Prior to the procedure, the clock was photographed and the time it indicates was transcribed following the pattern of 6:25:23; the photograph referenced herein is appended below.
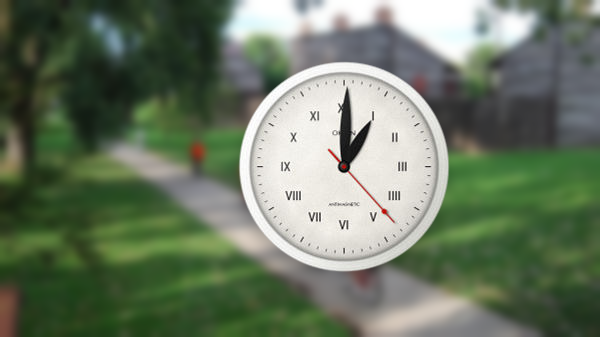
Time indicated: 1:00:23
